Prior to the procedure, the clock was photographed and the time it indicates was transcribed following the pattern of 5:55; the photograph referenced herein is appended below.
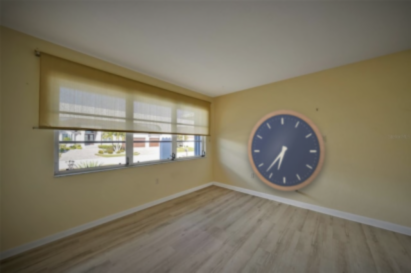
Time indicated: 6:37
